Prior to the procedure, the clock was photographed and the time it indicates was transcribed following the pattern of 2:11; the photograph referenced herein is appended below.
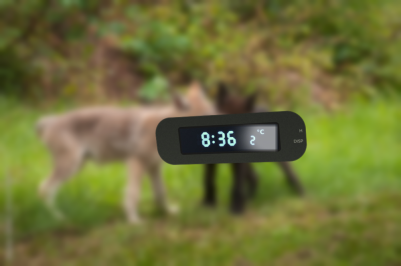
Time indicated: 8:36
